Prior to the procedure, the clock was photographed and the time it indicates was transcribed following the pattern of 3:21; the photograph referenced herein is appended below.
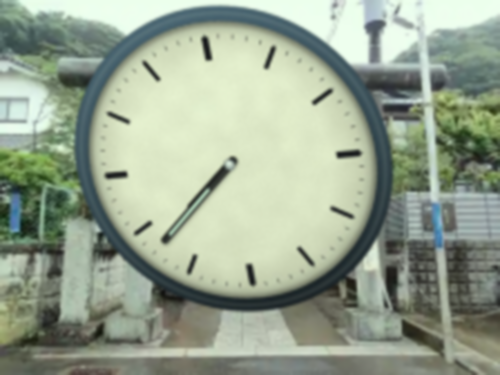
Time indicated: 7:38
